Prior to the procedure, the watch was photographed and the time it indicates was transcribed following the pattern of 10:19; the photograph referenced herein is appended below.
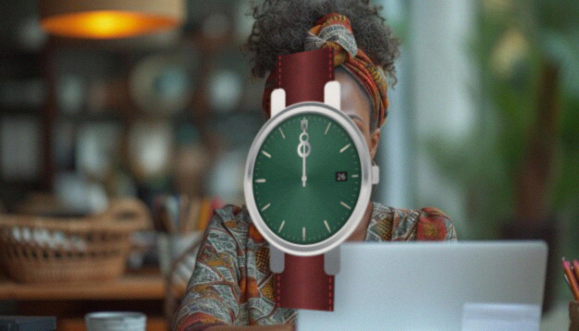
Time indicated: 12:00
